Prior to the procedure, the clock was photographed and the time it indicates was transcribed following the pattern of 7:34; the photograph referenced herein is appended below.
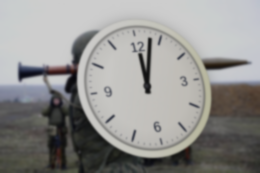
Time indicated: 12:03
